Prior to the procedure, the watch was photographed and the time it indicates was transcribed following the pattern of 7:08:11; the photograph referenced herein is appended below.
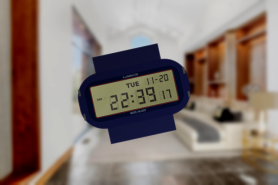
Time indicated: 22:39:17
